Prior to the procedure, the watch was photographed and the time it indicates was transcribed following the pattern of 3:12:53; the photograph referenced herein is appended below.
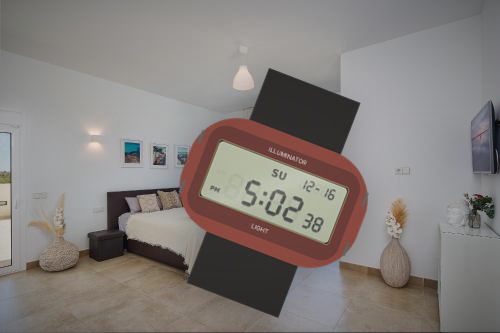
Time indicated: 5:02:38
